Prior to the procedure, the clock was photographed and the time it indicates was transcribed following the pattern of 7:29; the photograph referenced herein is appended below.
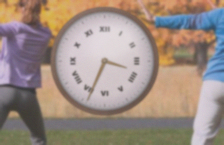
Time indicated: 3:34
